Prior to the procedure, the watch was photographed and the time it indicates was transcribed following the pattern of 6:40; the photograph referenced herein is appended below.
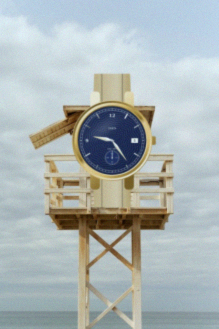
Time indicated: 9:24
